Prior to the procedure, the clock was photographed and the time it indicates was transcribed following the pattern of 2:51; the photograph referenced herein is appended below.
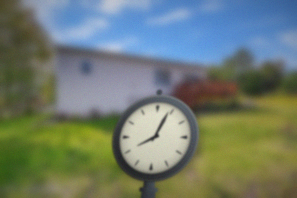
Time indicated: 8:04
